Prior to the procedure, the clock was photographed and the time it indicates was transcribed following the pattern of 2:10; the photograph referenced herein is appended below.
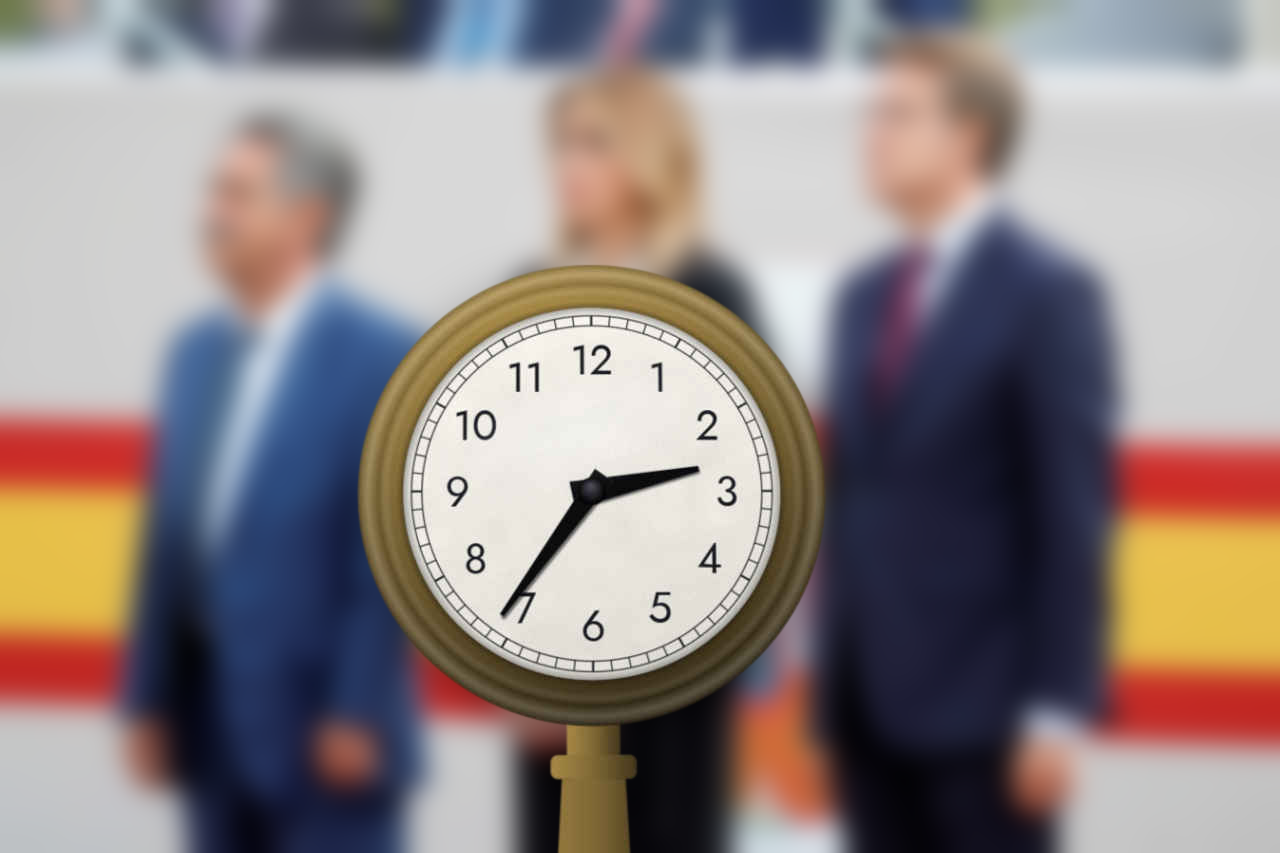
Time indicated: 2:36
